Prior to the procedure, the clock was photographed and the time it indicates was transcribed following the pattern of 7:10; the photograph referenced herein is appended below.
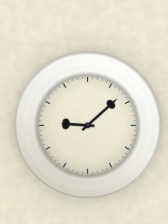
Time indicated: 9:08
